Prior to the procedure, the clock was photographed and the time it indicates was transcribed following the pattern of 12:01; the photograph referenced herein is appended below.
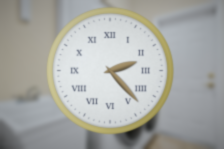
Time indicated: 2:23
